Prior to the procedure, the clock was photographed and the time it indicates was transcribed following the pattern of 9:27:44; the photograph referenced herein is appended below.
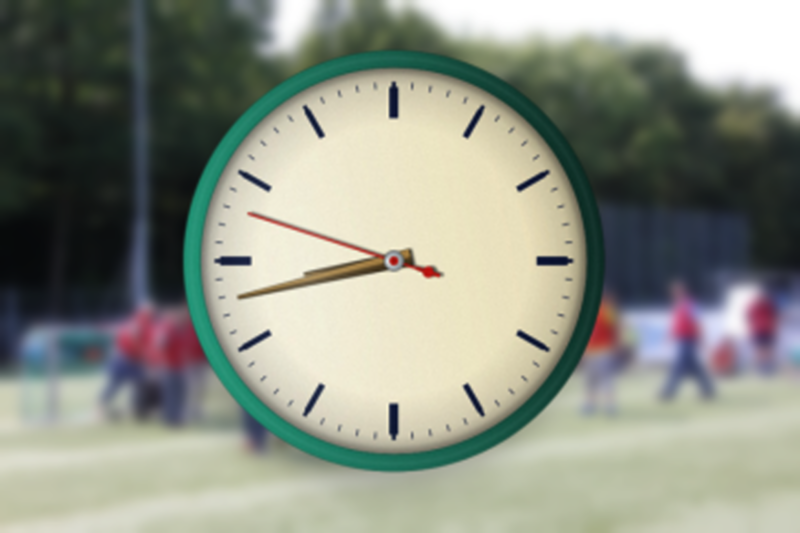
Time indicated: 8:42:48
